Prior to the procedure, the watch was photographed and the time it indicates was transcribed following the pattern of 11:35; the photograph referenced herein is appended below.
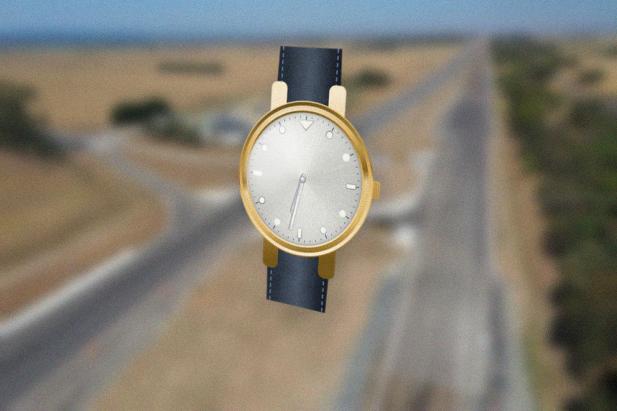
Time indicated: 6:32
